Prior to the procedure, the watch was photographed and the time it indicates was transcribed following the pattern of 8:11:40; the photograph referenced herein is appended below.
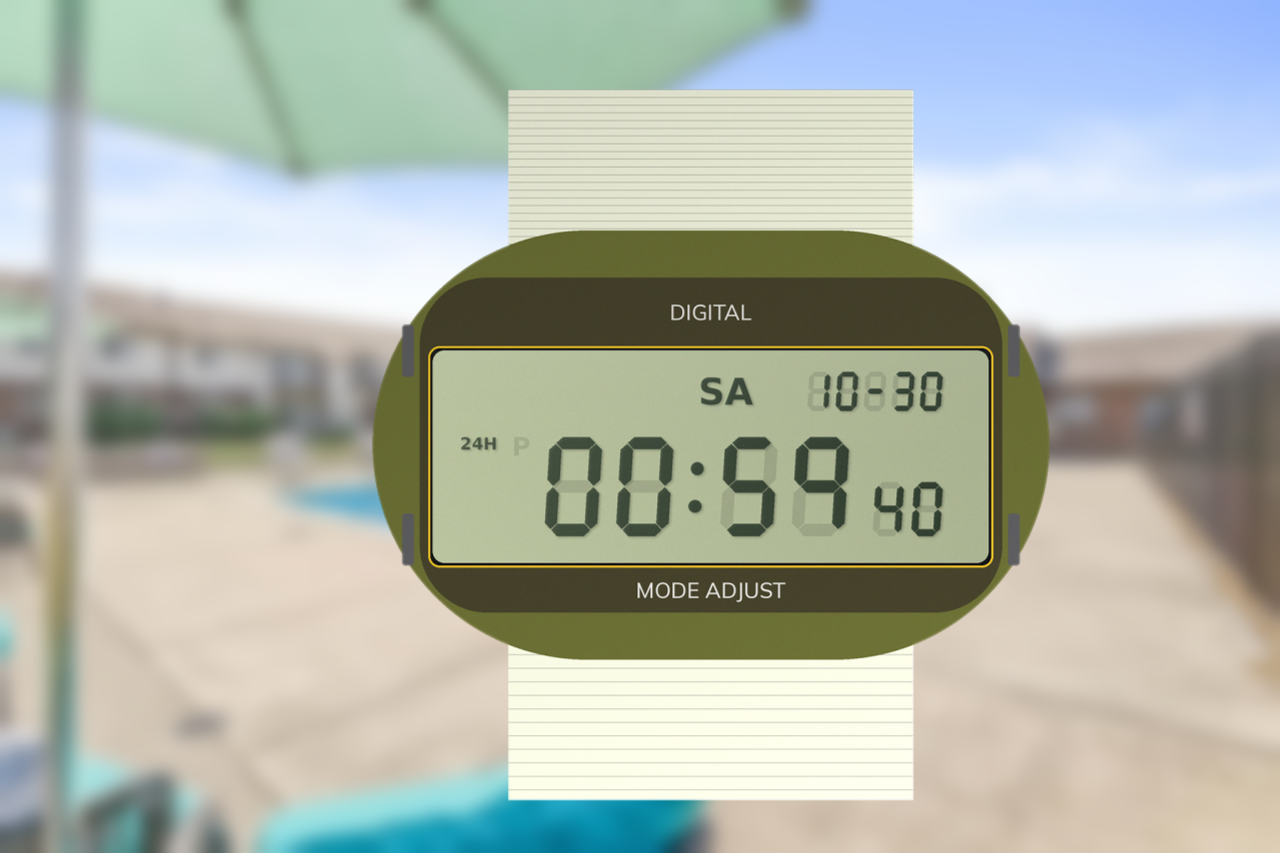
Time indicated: 0:59:40
